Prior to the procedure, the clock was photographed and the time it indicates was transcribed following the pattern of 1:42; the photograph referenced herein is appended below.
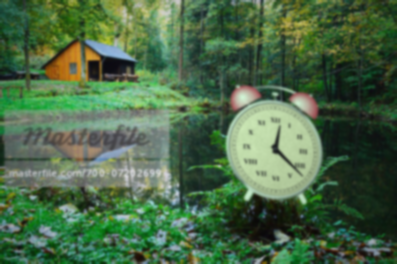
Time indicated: 12:22
